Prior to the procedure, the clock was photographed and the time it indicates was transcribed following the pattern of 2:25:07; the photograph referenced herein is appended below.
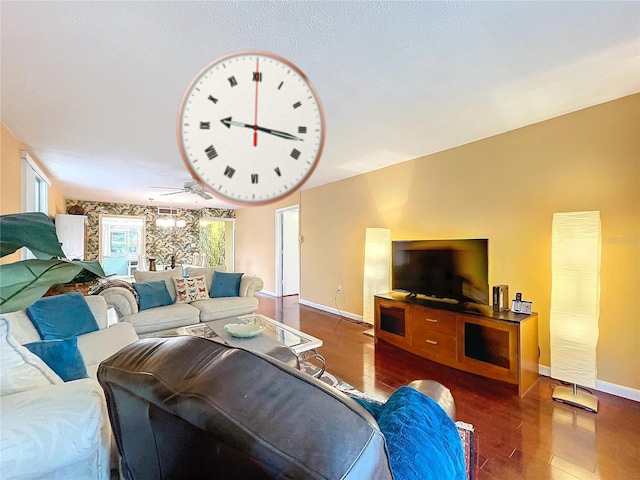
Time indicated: 9:17:00
